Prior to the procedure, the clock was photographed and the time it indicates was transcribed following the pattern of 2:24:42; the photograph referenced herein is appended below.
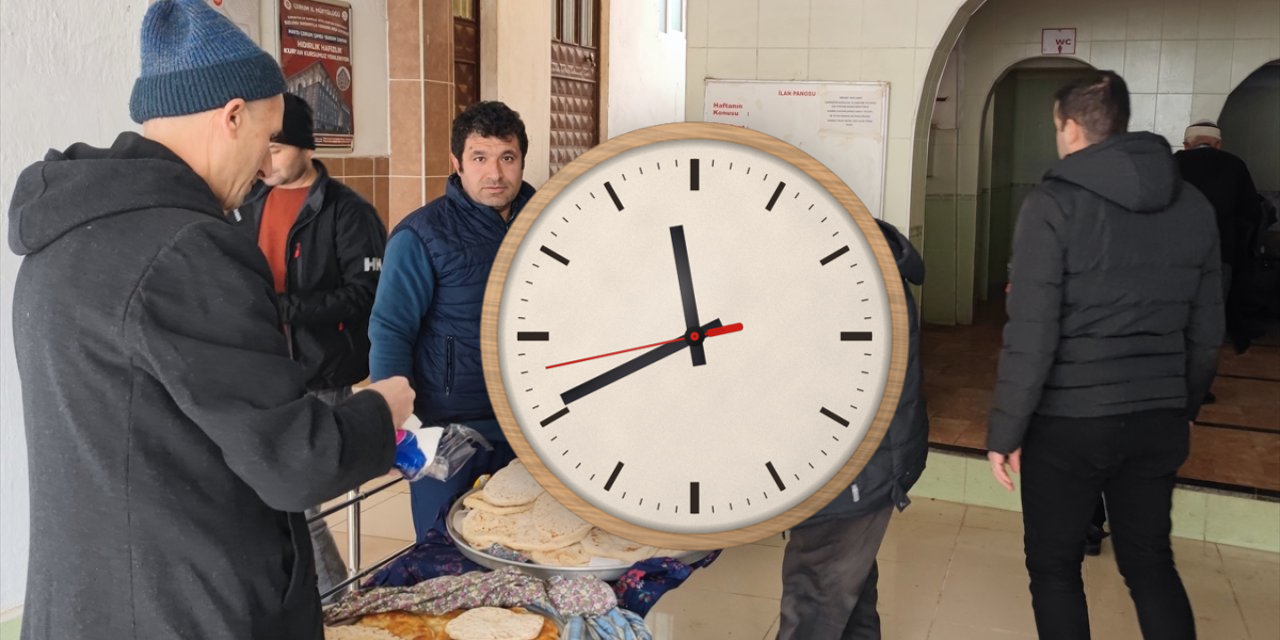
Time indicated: 11:40:43
